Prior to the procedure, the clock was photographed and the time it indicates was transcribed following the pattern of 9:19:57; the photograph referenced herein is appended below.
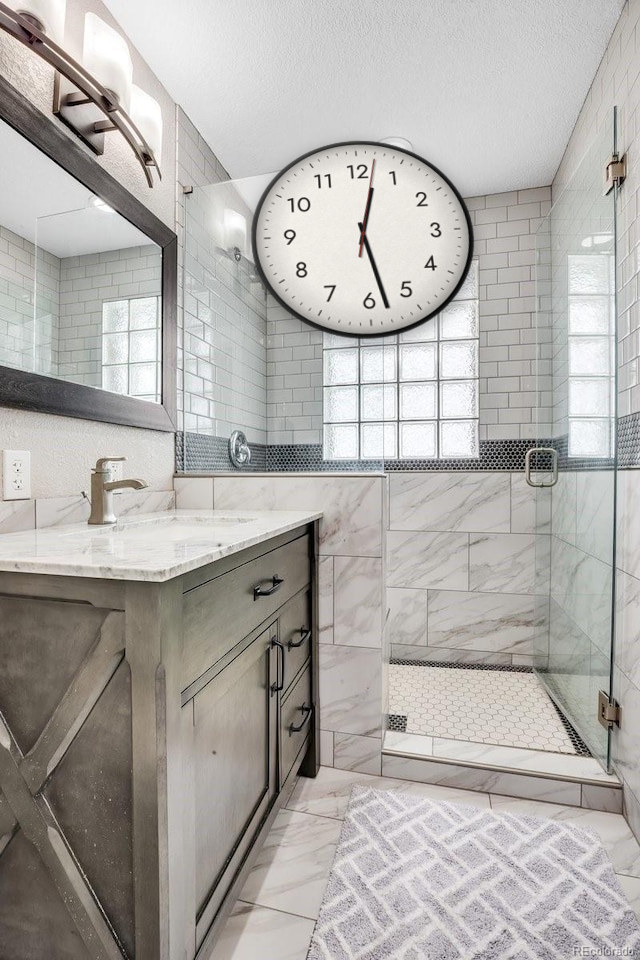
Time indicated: 12:28:02
